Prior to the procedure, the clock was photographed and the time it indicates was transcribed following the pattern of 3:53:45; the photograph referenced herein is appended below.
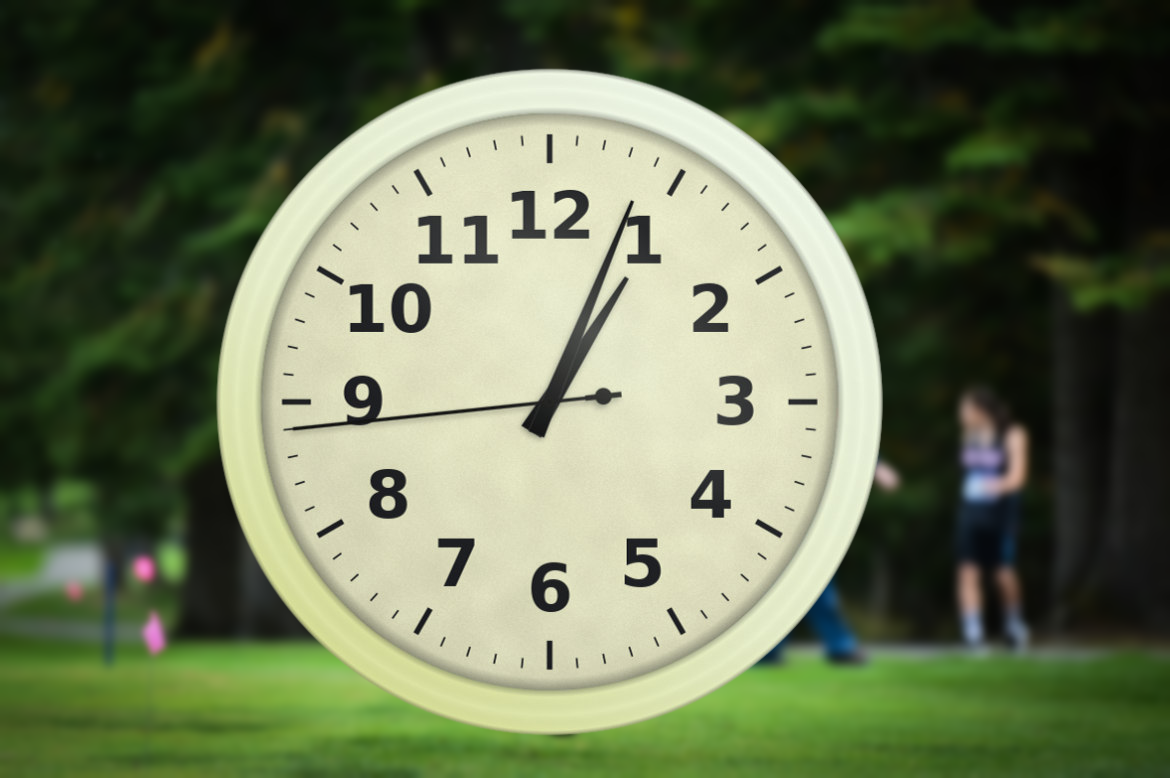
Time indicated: 1:03:44
